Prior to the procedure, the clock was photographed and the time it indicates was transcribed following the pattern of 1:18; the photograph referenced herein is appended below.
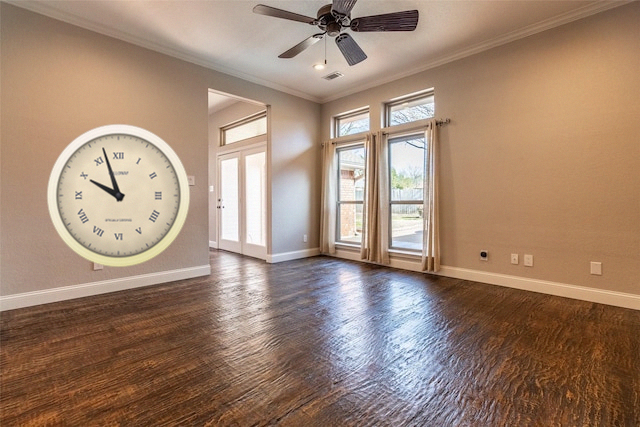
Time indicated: 9:57
